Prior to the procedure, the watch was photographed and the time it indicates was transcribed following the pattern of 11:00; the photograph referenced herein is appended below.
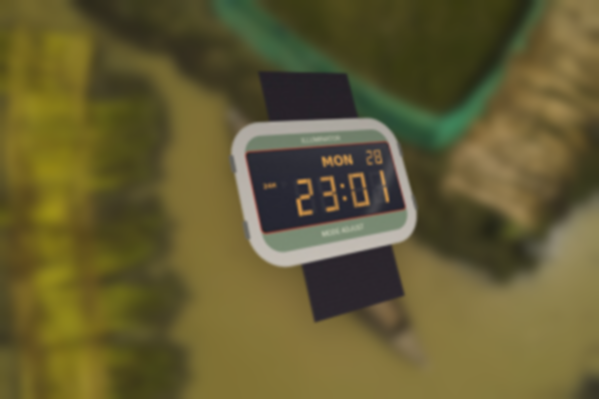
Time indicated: 23:01
